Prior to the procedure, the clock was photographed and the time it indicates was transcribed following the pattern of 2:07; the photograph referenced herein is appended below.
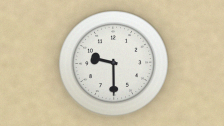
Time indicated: 9:30
